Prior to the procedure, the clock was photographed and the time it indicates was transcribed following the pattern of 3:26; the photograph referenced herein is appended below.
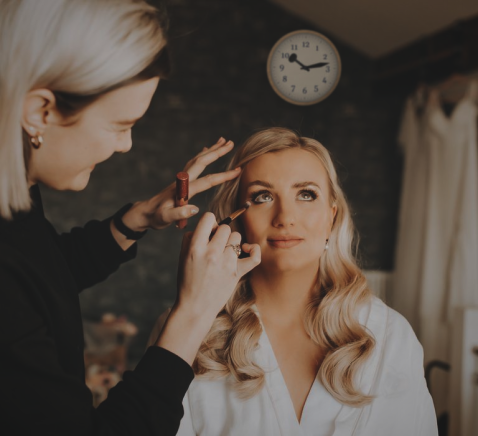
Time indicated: 10:13
